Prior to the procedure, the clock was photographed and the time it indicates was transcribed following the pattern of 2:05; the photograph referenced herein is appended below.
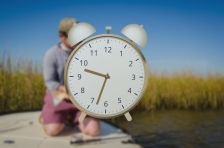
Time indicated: 9:33
